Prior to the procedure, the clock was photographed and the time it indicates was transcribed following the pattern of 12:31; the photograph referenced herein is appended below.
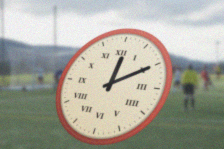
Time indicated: 12:10
